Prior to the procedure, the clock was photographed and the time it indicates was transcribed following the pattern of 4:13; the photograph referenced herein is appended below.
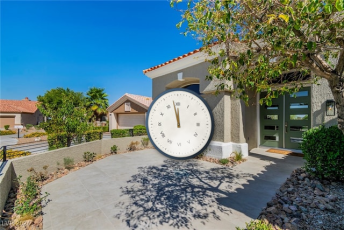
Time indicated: 11:58
